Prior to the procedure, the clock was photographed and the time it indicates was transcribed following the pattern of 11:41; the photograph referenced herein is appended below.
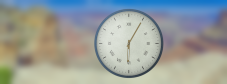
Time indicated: 6:05
